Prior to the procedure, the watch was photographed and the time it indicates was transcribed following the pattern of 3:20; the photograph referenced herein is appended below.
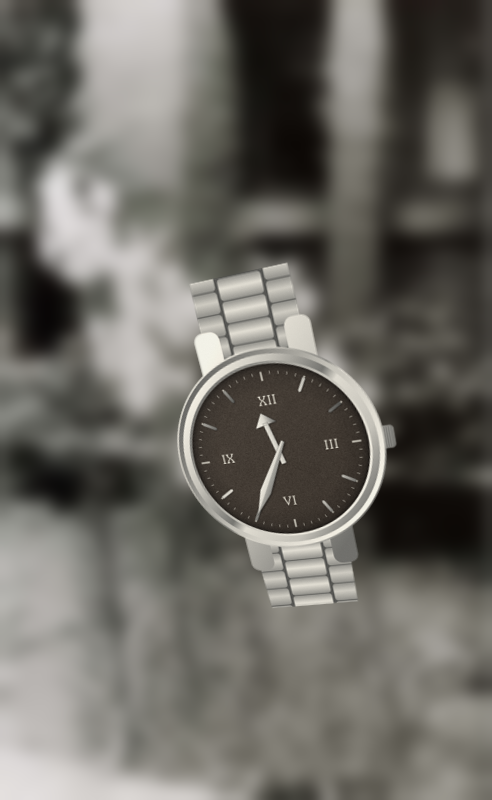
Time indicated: 11:35
